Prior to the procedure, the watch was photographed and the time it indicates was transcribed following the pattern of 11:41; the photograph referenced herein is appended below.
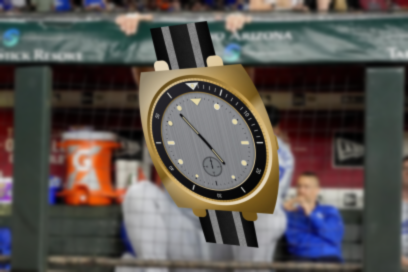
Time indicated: 4:54
